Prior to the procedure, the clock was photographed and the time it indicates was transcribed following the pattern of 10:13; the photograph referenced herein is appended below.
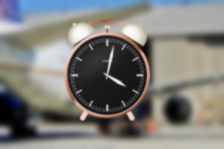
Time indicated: 4:02
